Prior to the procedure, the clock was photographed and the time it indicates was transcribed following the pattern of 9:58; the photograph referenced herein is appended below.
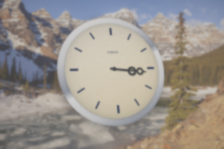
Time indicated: 3:16
